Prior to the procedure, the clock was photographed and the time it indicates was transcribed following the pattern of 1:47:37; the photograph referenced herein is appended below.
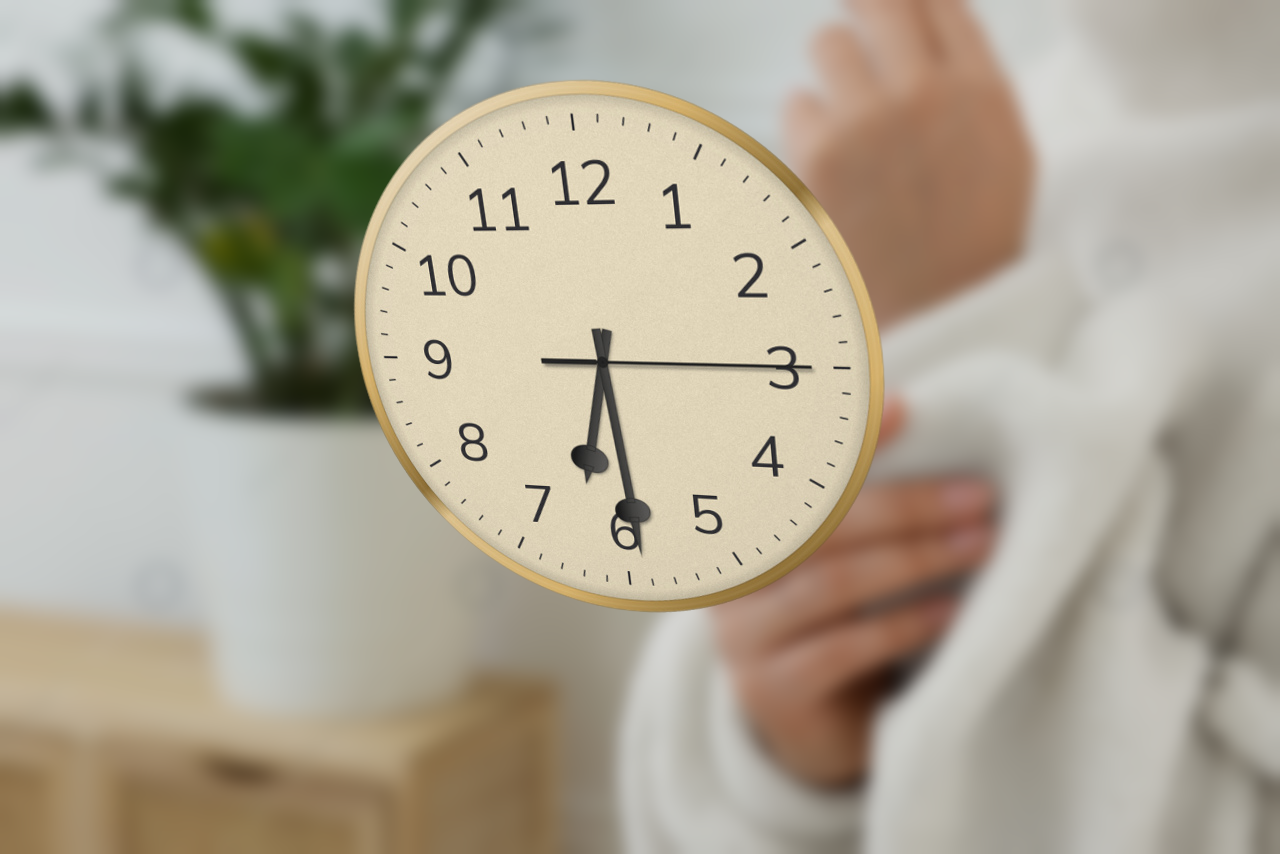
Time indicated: 6:29:15
